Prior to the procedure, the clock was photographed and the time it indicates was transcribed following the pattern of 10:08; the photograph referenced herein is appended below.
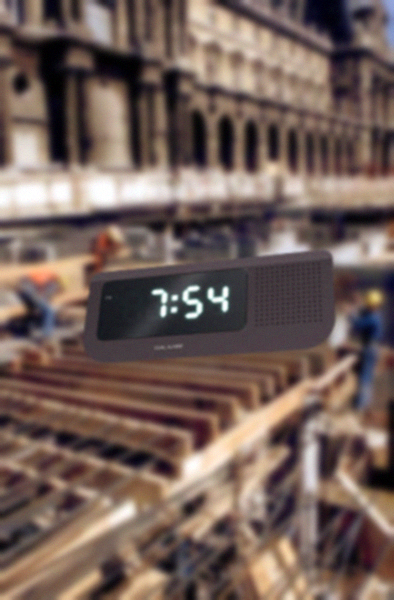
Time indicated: 7:54
